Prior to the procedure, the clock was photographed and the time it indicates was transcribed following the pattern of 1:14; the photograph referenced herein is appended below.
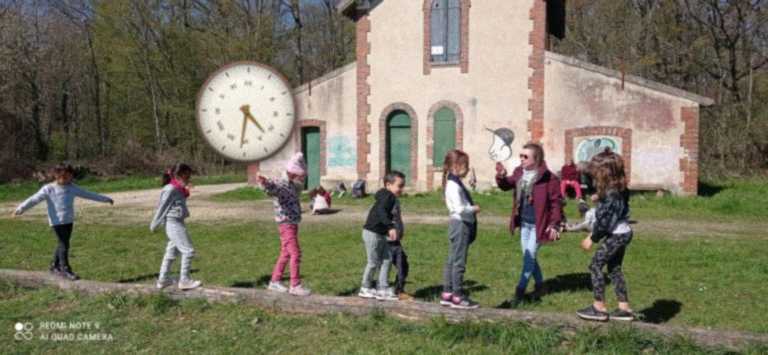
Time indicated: 4:31
